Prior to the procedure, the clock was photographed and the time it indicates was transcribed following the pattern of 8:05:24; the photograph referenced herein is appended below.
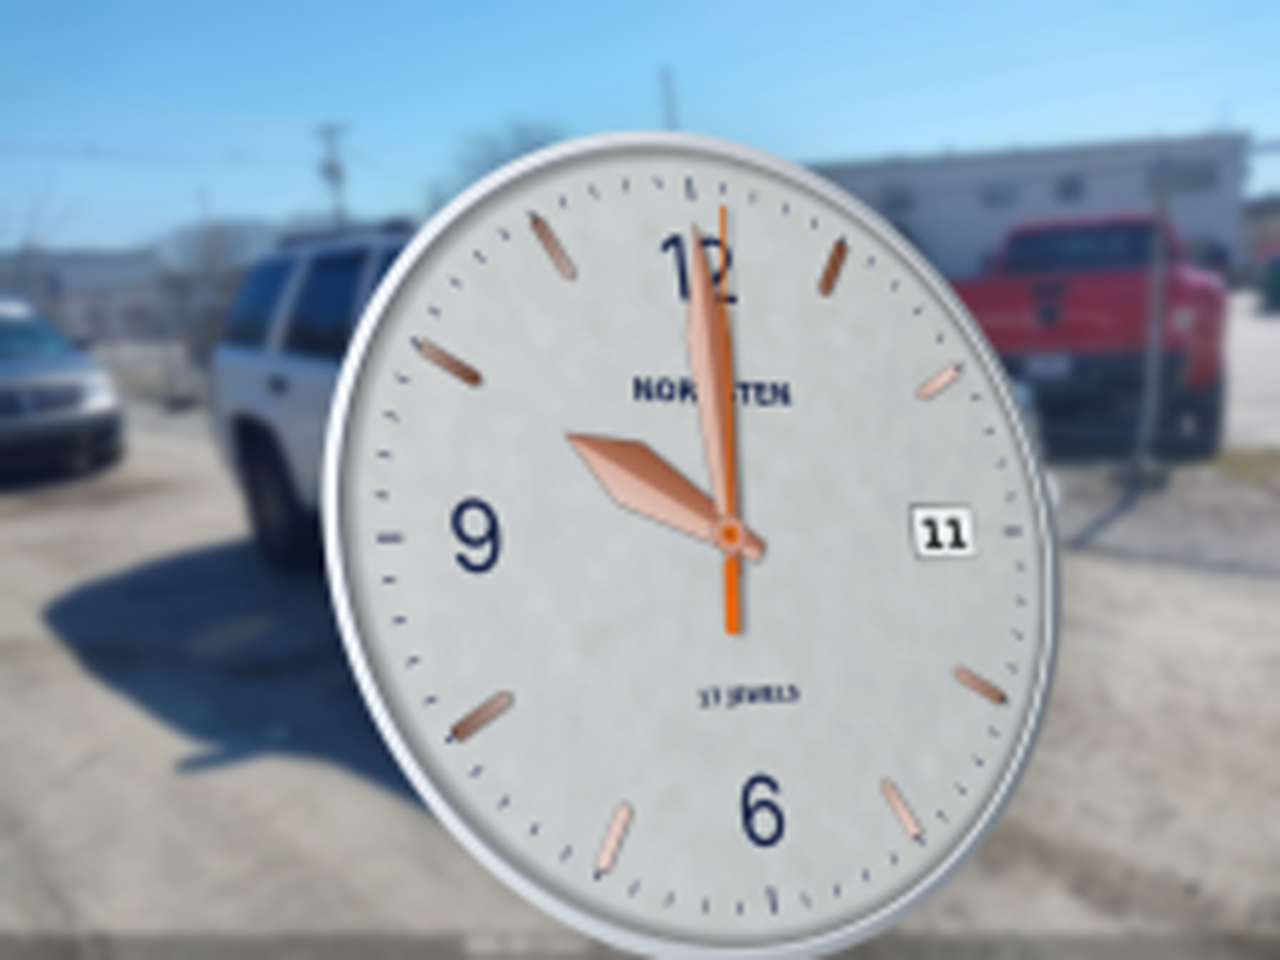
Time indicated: 10:00:01
